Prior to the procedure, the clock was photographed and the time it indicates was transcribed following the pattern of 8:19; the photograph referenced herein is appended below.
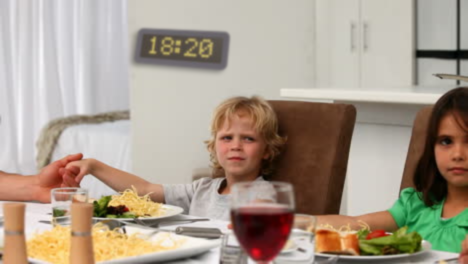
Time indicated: 18:20
